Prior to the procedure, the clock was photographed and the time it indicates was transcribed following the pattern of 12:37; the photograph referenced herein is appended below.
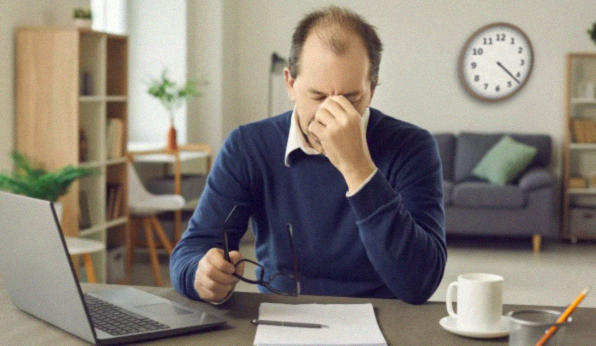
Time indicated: 4:22
